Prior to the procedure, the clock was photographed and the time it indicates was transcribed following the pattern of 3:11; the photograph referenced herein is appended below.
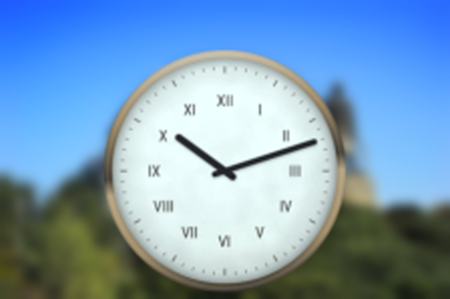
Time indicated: 10:12
